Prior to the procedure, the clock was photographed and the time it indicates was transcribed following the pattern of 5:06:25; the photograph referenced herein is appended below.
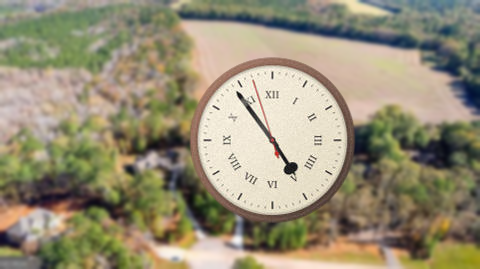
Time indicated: 4:53:57
